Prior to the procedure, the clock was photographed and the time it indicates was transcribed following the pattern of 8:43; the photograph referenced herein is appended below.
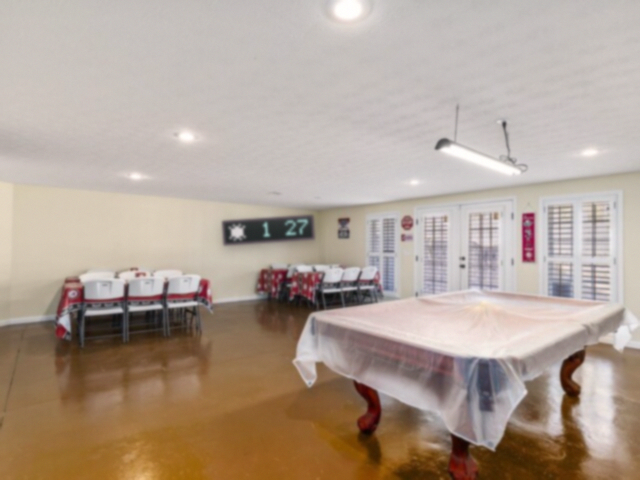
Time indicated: 1:27
